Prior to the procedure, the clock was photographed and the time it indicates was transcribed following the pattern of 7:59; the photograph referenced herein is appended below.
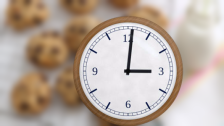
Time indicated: 3:01
